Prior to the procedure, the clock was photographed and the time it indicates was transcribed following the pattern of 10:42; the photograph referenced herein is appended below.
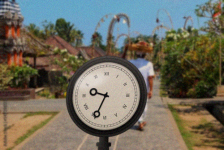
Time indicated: 9:34
